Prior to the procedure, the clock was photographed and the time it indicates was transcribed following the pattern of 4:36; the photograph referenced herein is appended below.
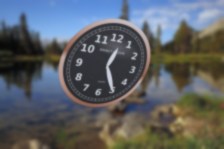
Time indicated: 12:25
